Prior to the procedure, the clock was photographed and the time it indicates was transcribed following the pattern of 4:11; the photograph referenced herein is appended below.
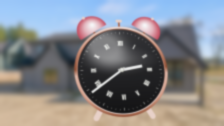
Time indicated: 2:39
